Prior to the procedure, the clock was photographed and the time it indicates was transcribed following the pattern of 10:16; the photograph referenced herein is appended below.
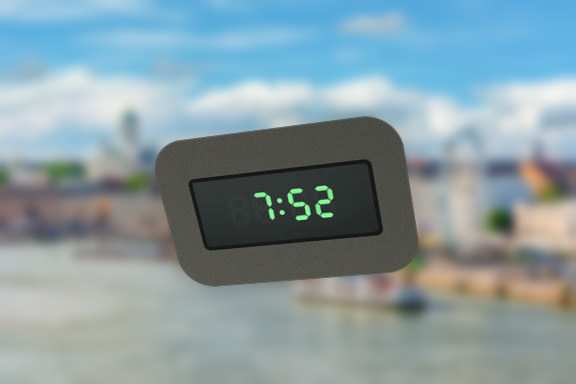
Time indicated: 7:52
